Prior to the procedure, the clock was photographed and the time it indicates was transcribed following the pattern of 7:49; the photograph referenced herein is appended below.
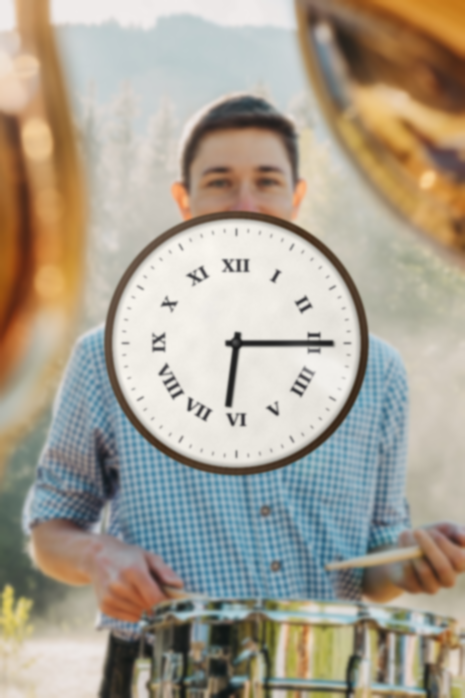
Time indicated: 6:15
